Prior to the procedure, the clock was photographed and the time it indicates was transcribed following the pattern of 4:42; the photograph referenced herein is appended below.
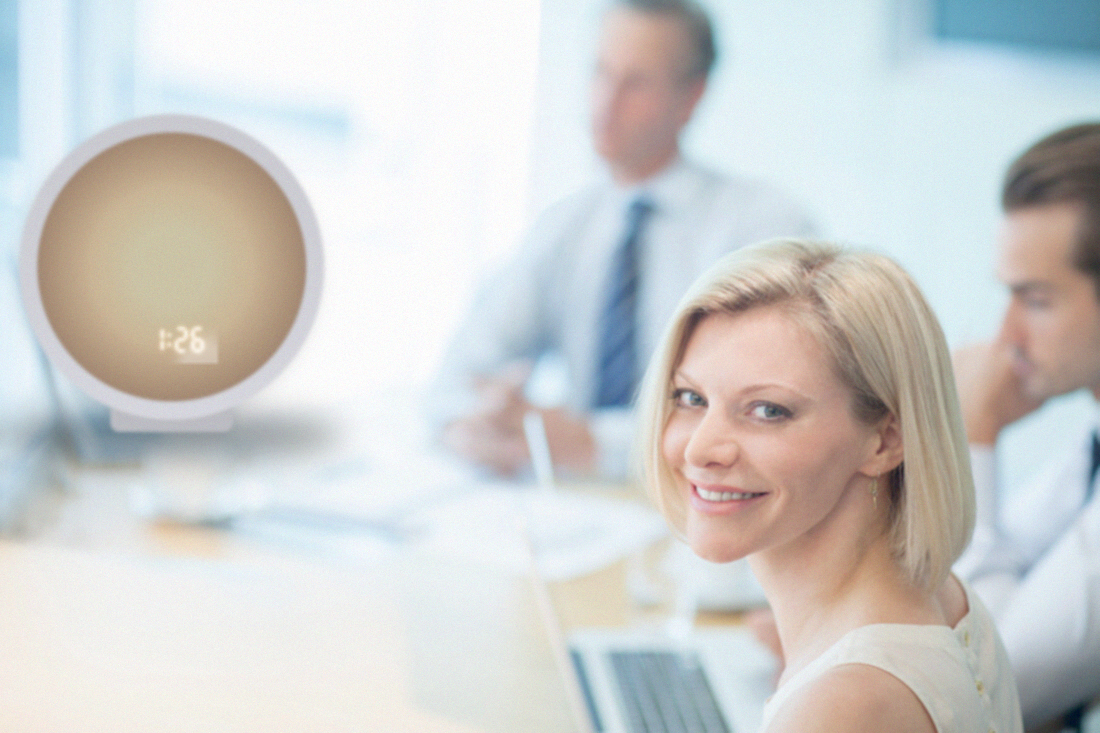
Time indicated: 1:26
